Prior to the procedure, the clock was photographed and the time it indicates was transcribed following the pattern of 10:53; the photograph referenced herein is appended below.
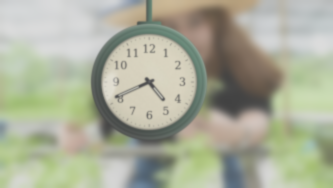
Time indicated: 4:41
